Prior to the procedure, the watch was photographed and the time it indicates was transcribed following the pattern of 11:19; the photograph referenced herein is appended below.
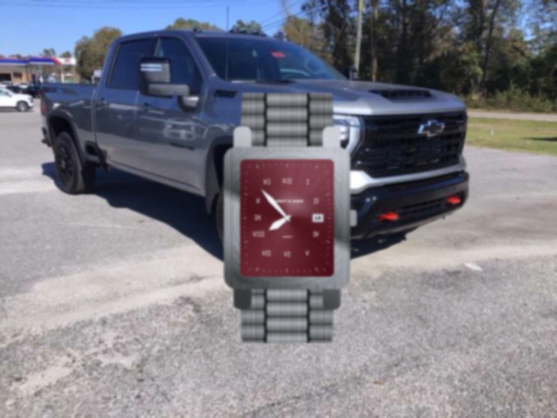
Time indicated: 7:53
